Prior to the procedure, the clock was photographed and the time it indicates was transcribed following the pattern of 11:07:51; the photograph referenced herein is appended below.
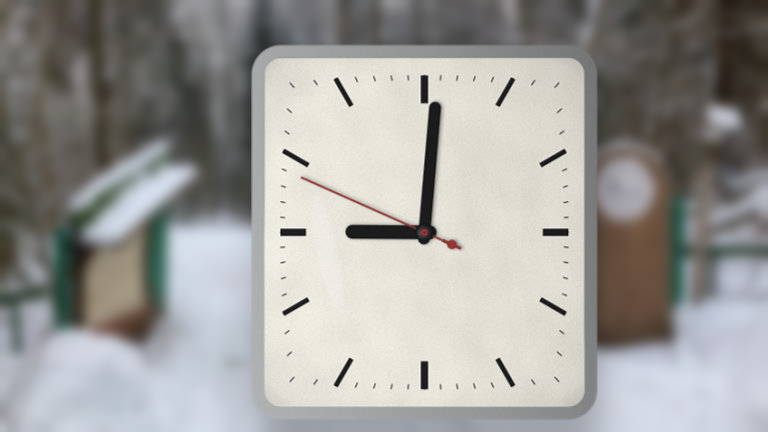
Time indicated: 9:00:49
